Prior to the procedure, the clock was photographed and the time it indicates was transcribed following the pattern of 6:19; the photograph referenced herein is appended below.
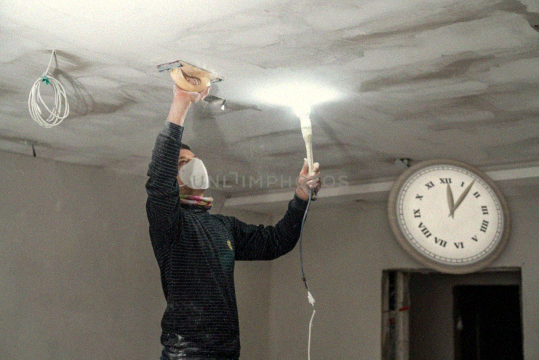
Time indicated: 12:07
